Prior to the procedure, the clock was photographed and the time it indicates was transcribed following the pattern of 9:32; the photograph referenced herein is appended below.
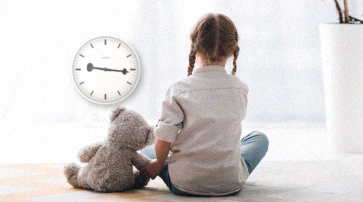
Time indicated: 9:16
